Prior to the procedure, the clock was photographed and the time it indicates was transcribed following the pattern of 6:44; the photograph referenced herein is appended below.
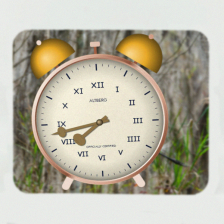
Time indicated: 7:43
